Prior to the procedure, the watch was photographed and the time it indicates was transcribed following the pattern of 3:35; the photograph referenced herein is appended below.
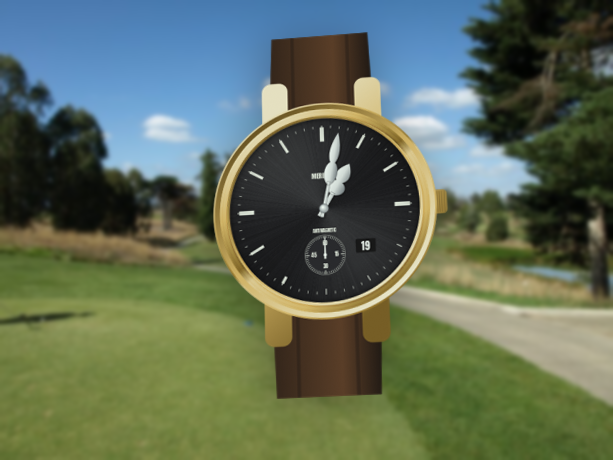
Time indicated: 1:02
